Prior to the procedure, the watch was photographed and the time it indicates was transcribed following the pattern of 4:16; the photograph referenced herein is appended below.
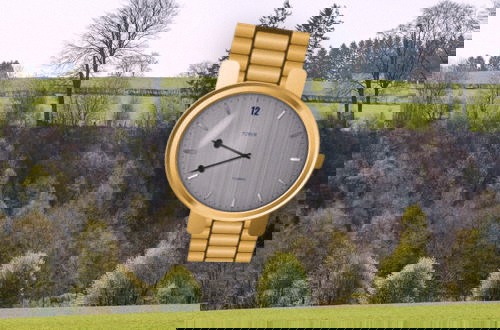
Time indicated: 9:41
